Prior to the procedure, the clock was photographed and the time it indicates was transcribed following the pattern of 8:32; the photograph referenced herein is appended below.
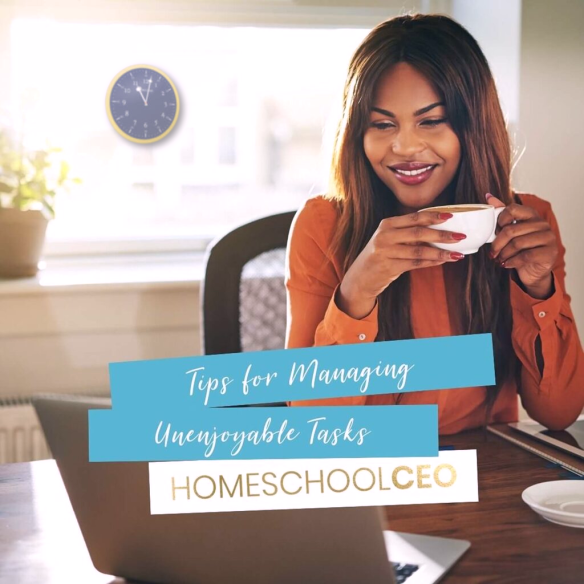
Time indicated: 11:02
